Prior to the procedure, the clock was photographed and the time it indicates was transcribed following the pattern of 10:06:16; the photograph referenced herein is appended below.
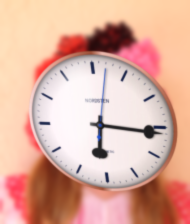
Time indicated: 6:16:02
